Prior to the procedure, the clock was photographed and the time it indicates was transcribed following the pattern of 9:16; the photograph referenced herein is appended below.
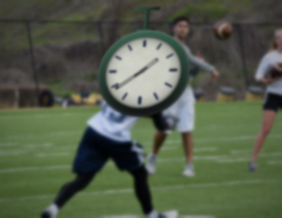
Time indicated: 1:39
